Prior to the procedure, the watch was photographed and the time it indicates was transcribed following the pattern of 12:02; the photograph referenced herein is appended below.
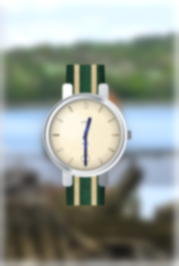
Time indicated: 12:30
